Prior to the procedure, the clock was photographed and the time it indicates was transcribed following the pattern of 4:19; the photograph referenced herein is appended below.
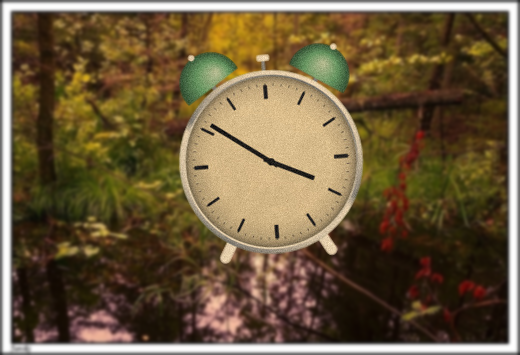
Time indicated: 3:51
